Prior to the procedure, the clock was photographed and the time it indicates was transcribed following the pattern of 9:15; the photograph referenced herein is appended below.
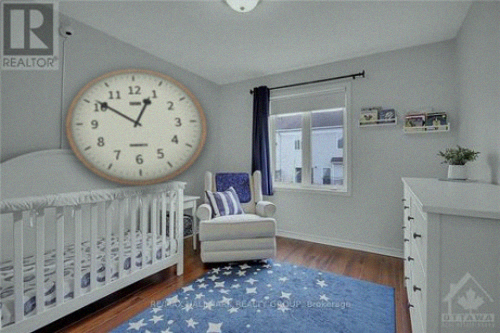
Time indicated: 12:51
